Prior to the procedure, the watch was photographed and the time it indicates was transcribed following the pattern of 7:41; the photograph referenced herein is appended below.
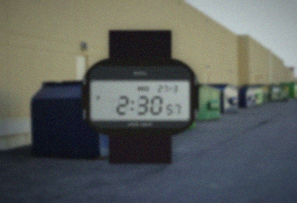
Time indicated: 2:30
